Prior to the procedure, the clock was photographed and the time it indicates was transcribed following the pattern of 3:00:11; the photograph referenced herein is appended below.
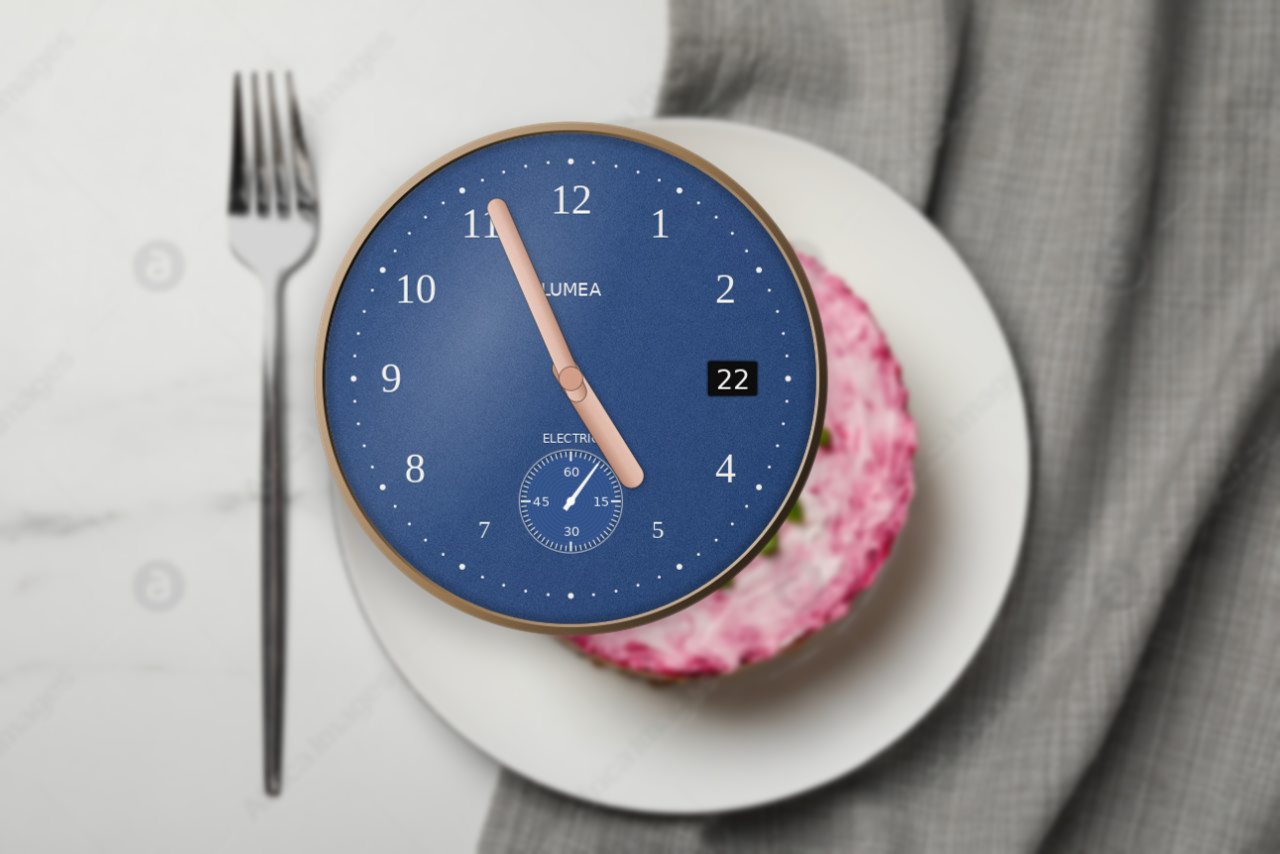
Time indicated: 4:56:06
